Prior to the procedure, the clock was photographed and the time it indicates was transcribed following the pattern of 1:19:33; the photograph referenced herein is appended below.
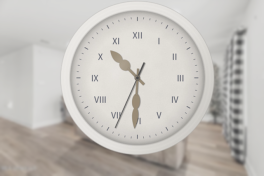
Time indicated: 10:30:34
